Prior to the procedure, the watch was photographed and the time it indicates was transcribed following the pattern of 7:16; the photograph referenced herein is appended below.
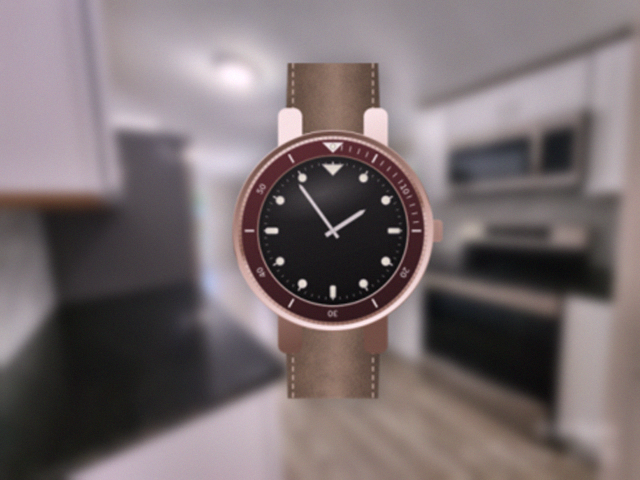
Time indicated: 1:54
